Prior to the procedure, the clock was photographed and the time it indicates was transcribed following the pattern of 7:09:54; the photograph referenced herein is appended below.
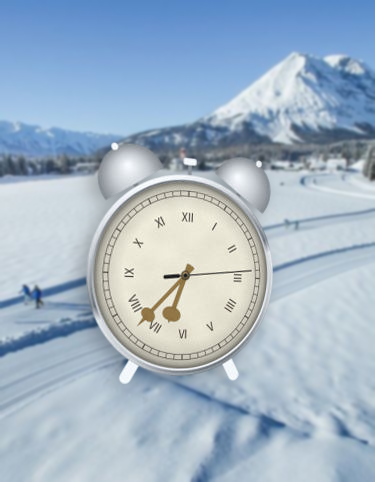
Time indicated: 6:37:14
